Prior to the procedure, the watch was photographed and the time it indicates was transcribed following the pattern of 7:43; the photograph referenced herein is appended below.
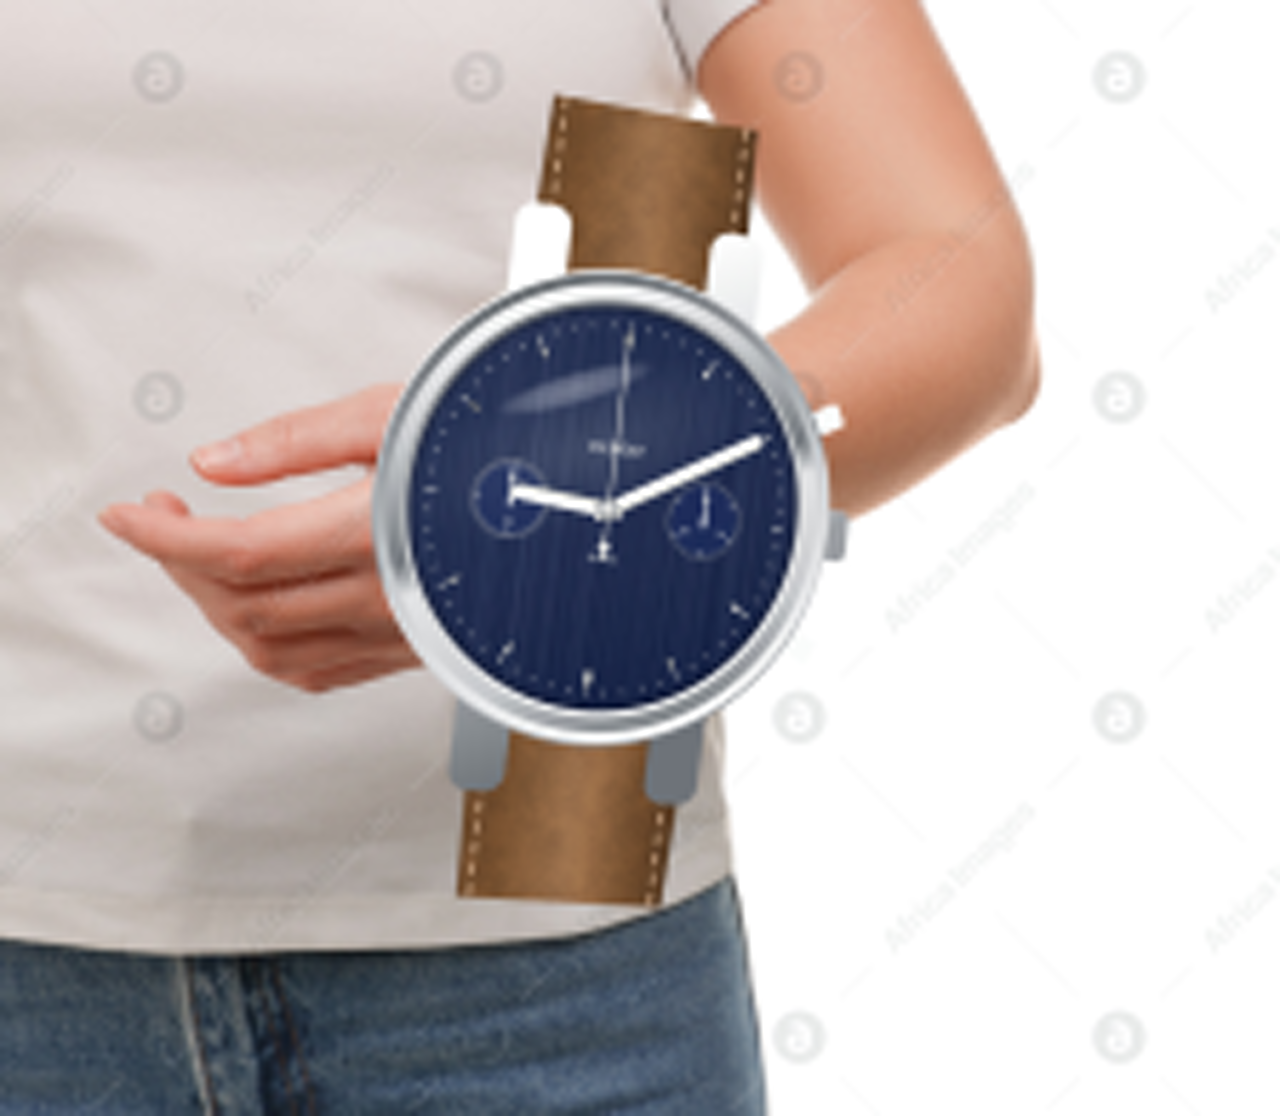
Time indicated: 9:10
